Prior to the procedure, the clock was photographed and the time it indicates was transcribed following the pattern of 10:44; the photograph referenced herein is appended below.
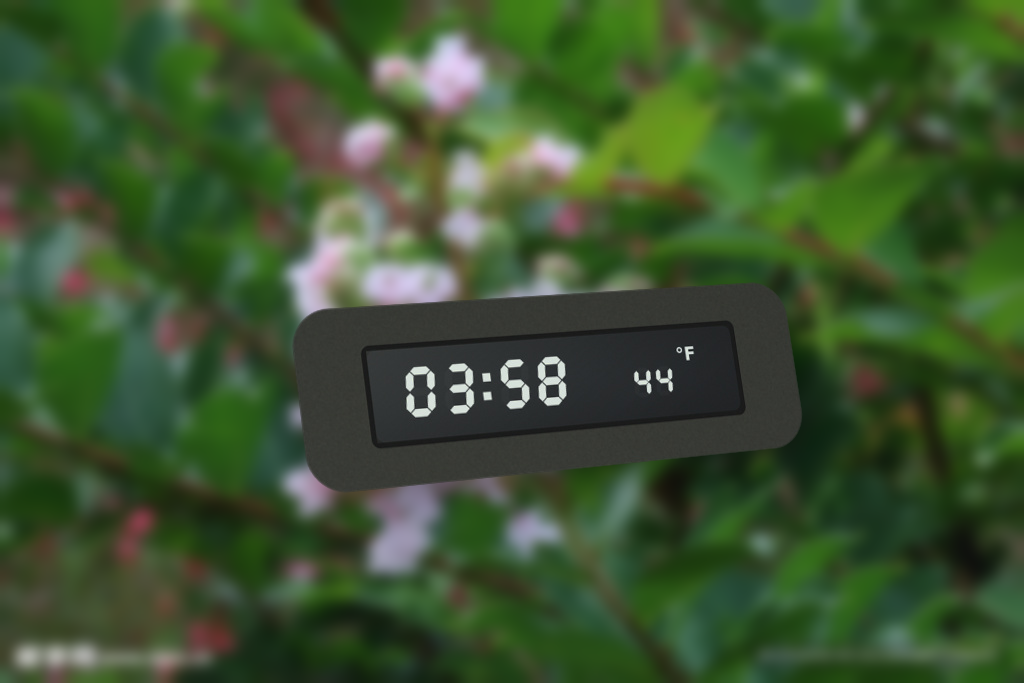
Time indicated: 3:58
